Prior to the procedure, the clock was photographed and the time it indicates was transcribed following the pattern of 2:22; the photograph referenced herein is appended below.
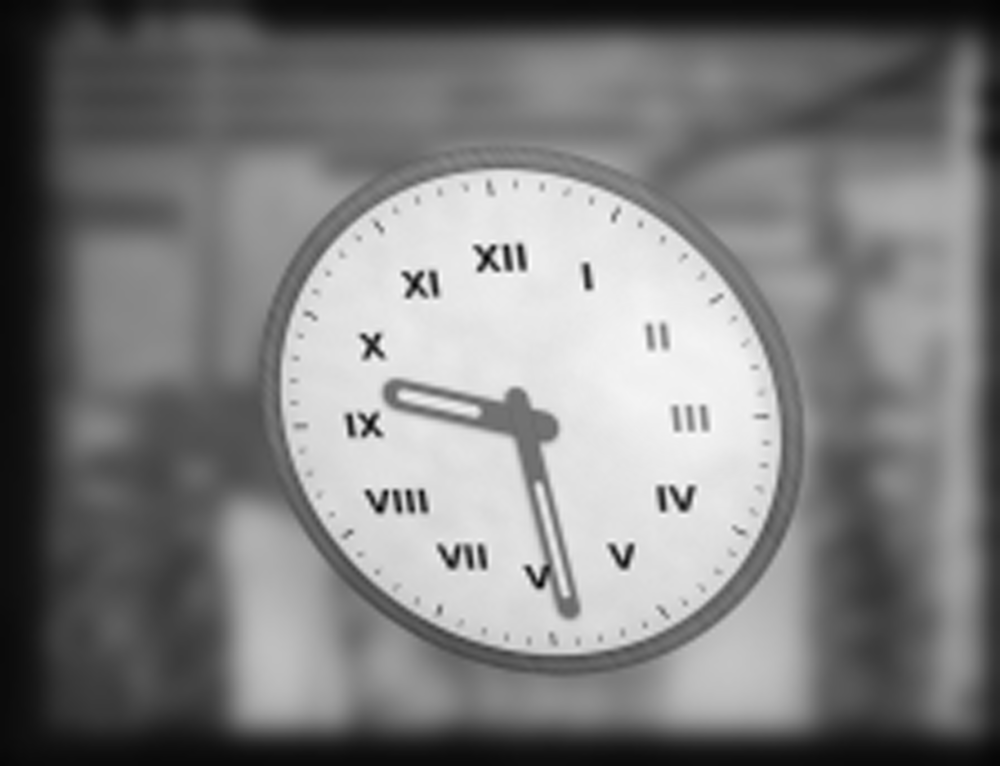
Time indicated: 9:29
